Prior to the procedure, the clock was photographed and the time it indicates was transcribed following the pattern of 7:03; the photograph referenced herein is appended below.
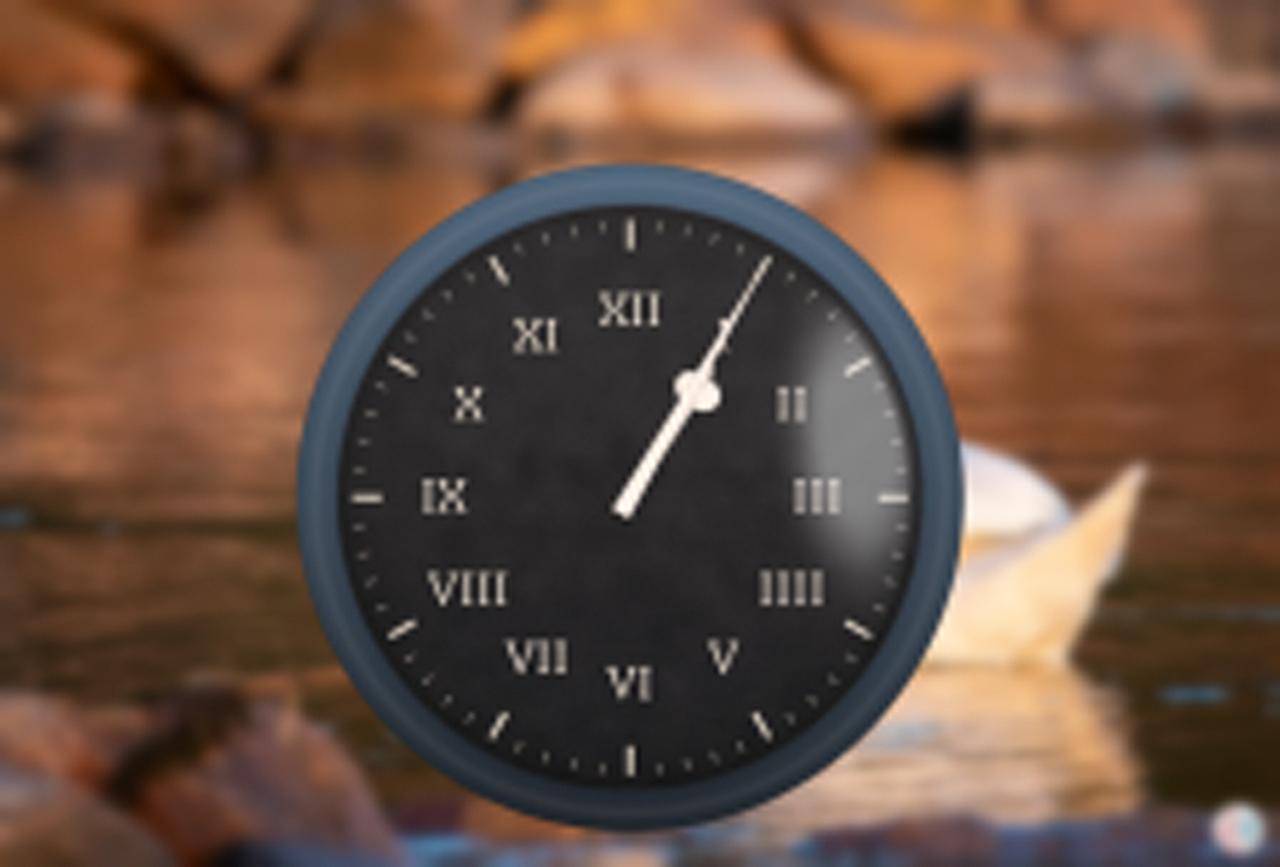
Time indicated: 1:05
